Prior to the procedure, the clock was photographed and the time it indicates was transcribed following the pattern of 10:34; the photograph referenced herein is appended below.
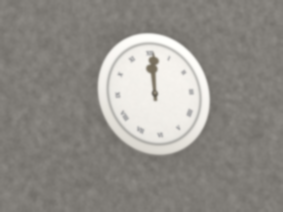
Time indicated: 12:01
